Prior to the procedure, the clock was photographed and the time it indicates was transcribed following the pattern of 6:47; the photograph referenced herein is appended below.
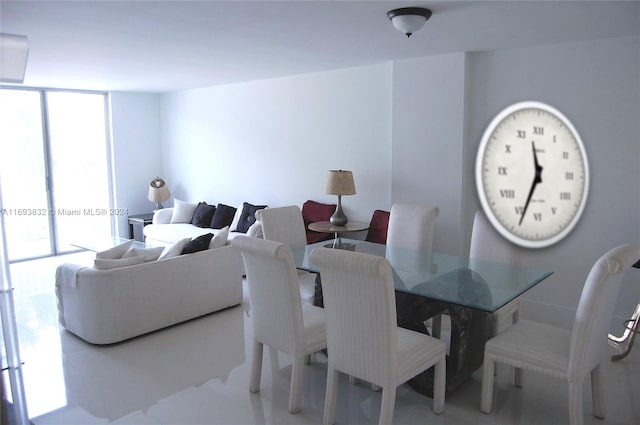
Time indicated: 11:34
